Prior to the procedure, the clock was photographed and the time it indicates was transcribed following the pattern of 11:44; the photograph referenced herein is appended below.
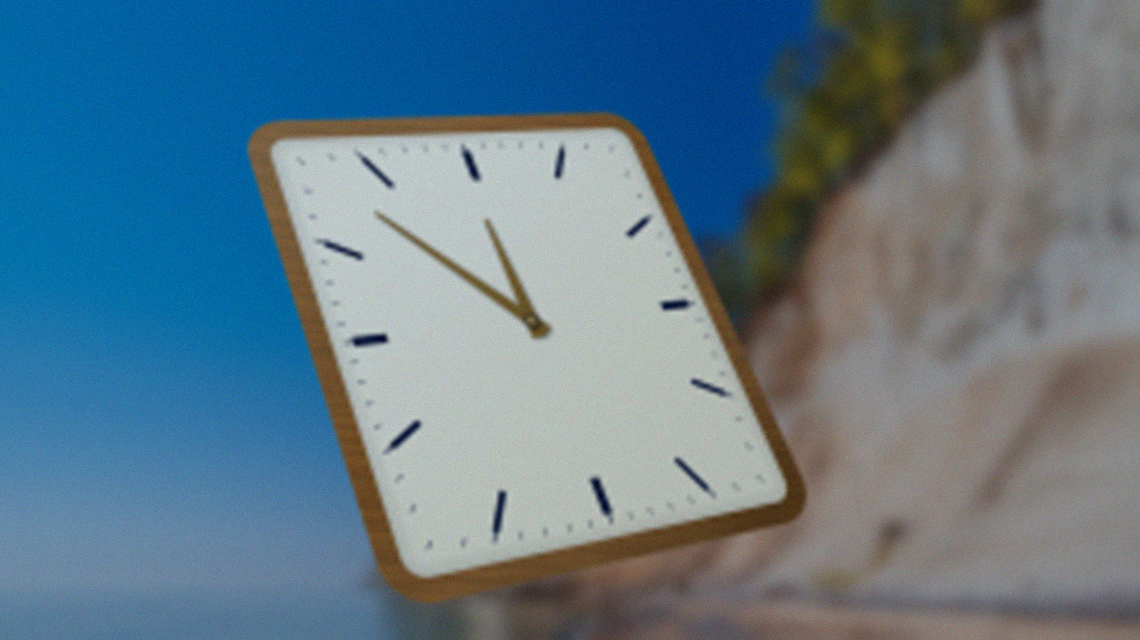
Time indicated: 11:53
